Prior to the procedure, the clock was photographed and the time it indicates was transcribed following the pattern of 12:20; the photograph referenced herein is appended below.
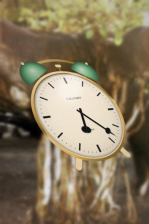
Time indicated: 6:23
